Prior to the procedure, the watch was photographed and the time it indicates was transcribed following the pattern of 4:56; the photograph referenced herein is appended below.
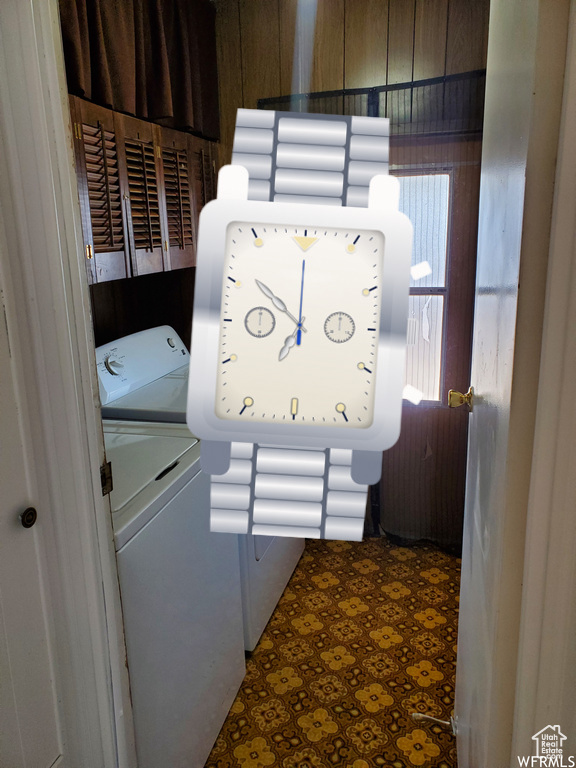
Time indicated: 6:52
